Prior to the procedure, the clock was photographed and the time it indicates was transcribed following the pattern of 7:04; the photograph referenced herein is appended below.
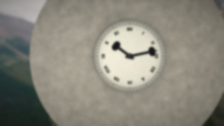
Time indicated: 10:13
